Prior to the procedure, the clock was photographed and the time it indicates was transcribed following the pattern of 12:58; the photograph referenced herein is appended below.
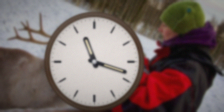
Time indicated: 11:18
